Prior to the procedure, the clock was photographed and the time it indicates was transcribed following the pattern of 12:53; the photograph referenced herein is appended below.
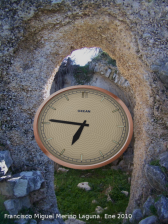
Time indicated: 6:46
